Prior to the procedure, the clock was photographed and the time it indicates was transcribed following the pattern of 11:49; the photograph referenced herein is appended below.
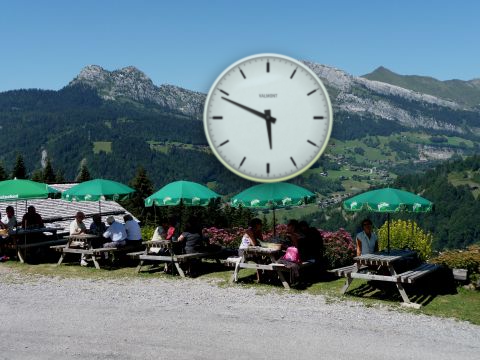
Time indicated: 5:49
